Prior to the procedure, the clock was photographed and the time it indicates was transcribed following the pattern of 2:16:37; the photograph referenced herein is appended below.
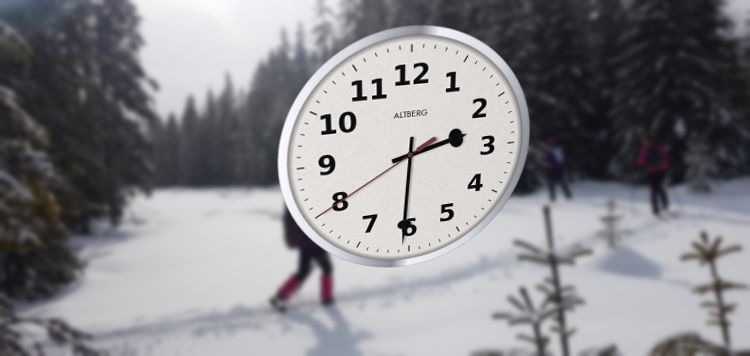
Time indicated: 2:30:40
